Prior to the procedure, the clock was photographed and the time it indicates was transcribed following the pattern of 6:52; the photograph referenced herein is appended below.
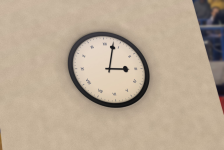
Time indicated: 3:03
